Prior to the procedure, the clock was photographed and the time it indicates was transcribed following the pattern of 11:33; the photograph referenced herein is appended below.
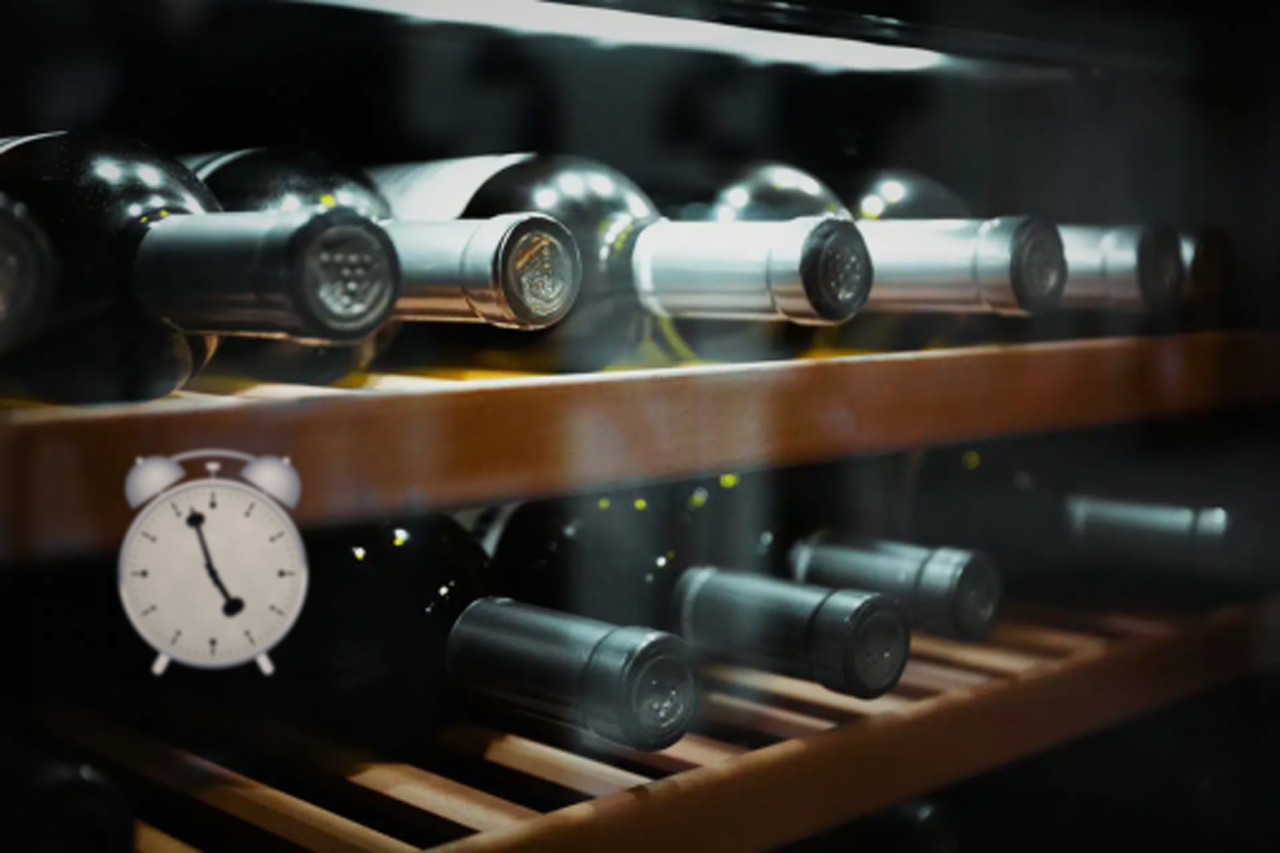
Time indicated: 4:57
